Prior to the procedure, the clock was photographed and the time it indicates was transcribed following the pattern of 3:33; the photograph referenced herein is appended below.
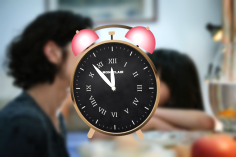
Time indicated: 11:53
